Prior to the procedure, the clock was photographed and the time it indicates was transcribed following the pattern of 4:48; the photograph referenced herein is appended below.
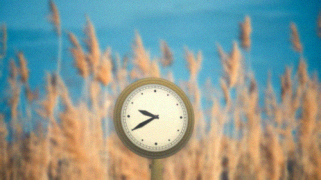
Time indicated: 9:40
